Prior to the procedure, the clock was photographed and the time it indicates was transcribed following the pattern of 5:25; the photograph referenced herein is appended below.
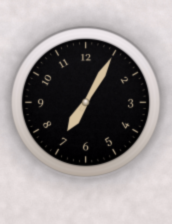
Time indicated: 7:05
